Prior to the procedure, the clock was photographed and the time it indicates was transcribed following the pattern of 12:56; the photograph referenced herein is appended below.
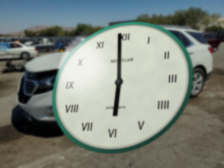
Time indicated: 5:59
